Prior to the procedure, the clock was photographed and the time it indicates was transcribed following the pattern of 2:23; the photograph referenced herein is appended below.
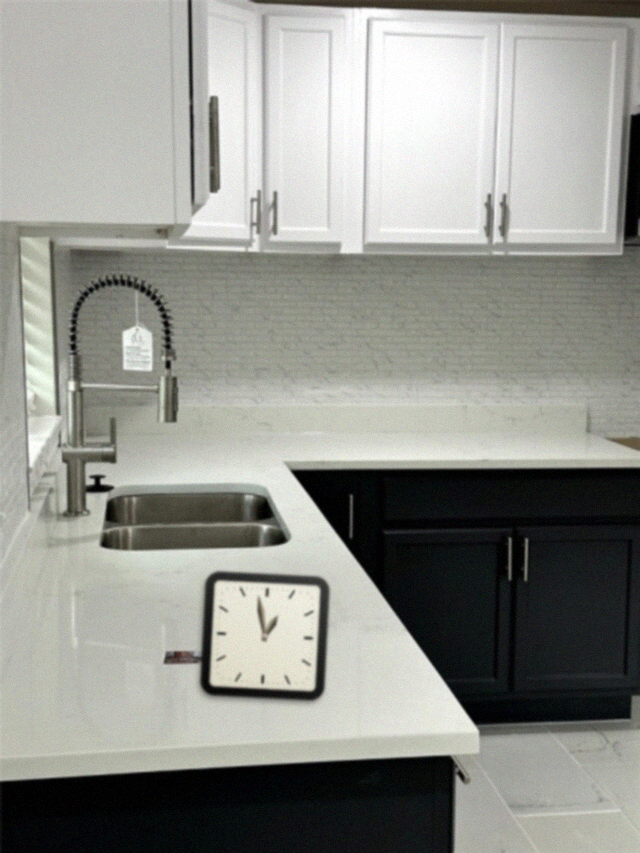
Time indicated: 12:58
